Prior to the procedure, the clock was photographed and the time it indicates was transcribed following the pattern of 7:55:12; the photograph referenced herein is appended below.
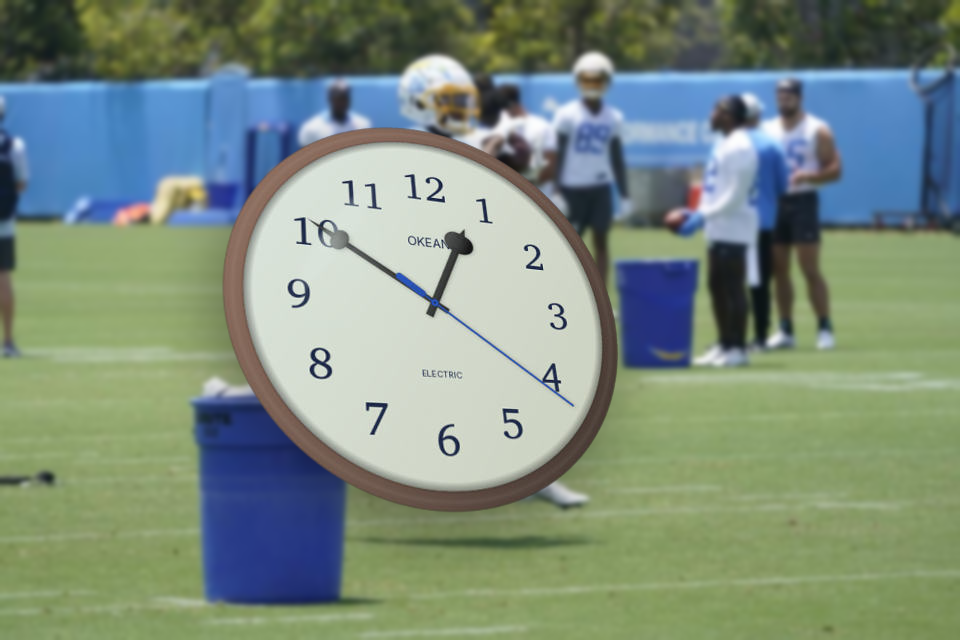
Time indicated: 12:50:21
